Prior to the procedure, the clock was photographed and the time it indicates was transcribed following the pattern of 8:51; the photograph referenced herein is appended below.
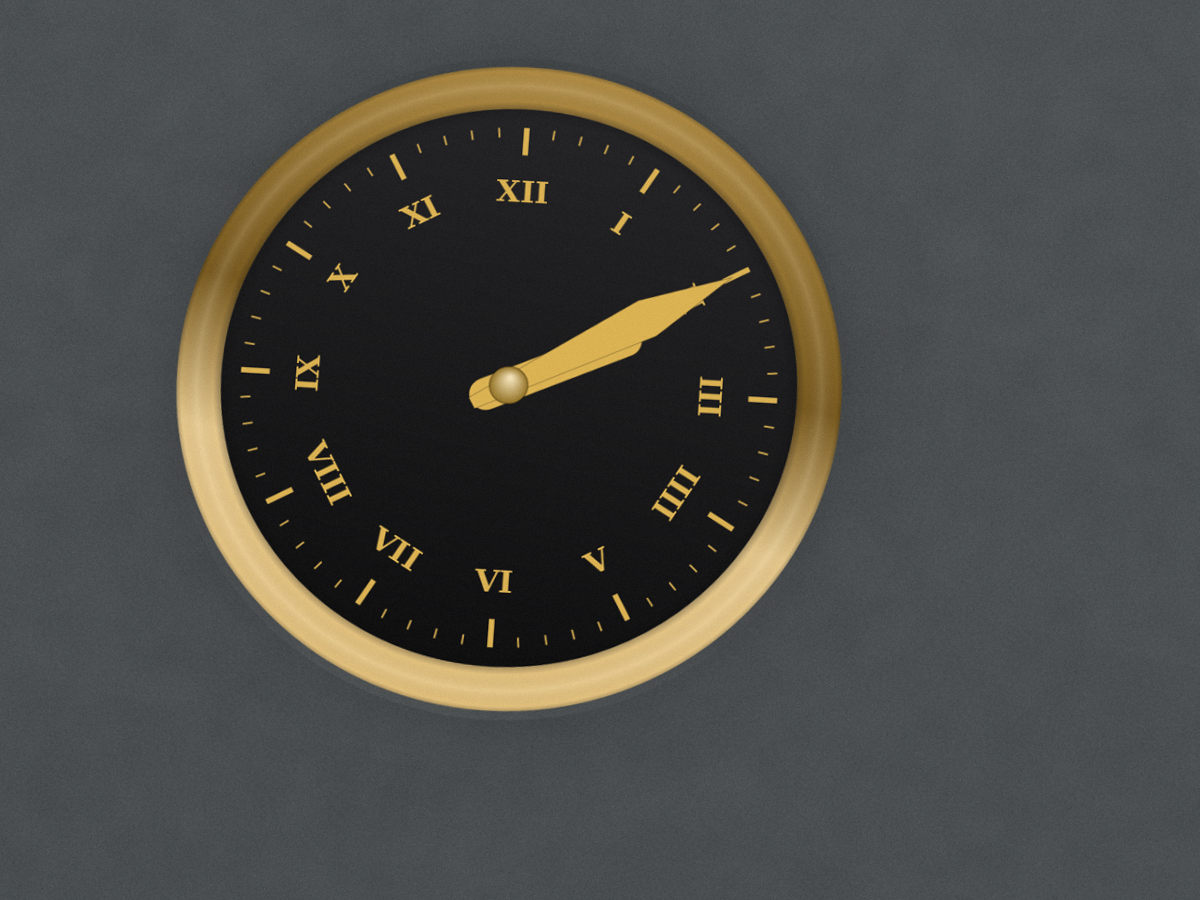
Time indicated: 2:10
